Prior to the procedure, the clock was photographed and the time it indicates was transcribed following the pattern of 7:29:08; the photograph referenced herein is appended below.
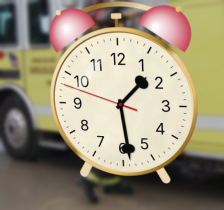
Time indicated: 1:28:48
